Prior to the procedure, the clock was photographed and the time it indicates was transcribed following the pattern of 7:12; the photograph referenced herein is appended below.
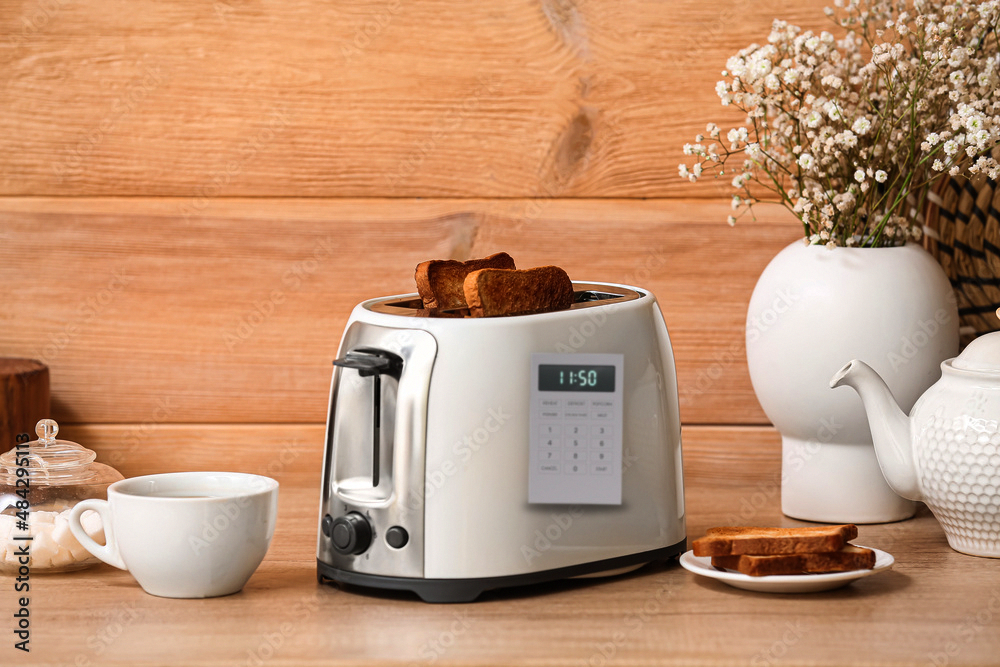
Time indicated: 11:50
